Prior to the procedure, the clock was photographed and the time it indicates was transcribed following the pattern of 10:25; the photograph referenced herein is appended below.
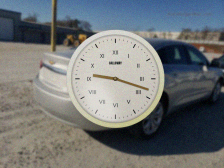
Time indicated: 9:18
